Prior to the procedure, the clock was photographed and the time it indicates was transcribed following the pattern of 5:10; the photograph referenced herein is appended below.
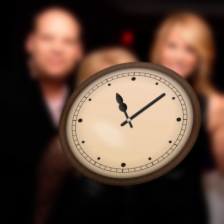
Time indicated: 11:08
